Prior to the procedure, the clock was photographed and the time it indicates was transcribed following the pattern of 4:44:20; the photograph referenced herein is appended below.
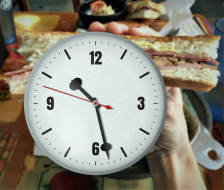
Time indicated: 10:27:48
